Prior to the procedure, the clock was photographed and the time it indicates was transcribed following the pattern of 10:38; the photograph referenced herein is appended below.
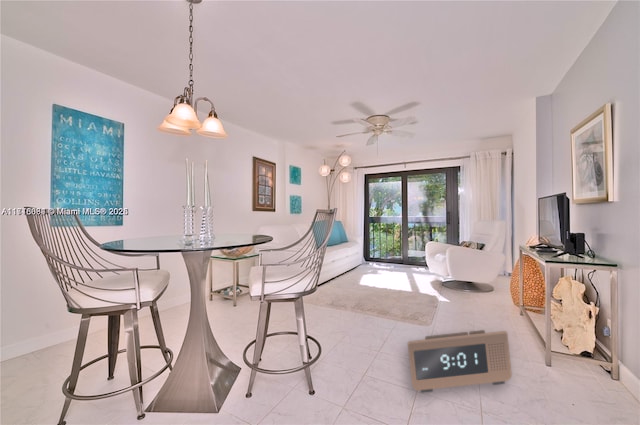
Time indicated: 9:01
